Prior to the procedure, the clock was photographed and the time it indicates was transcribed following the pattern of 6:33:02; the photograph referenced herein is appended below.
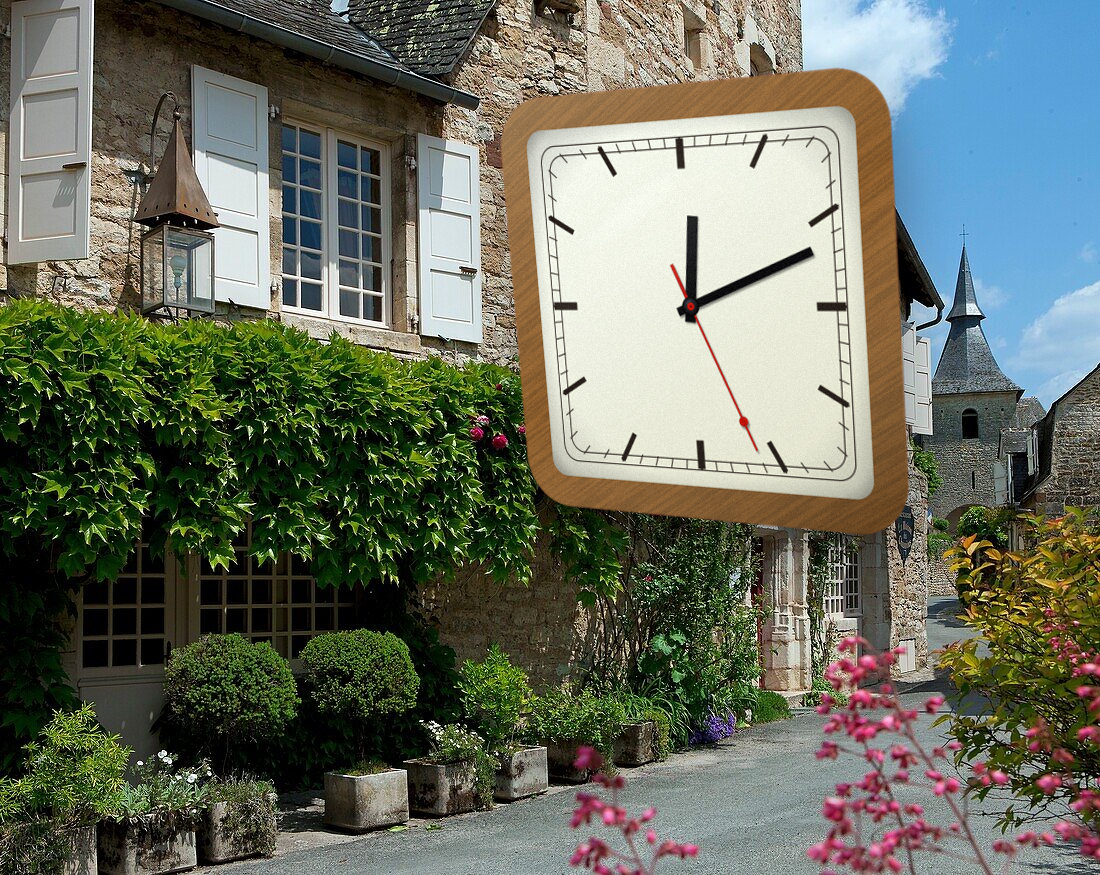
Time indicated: 12:11:26
